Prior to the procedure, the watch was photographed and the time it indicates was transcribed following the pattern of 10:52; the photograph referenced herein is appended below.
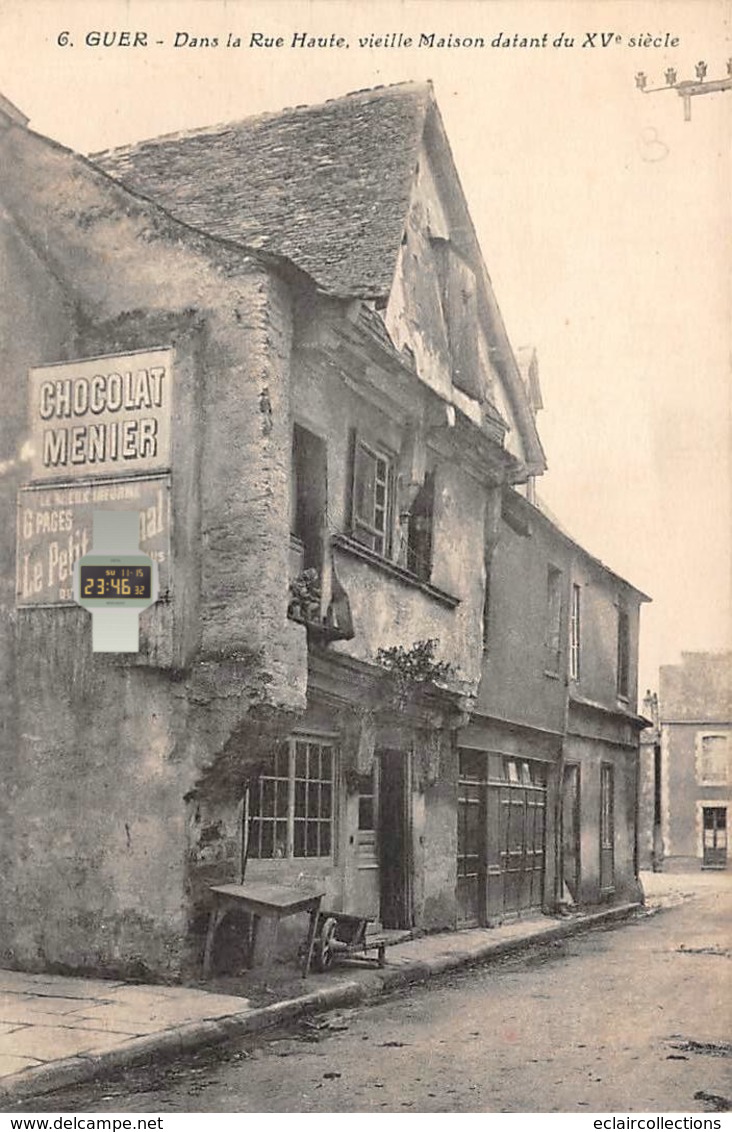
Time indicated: 23:46
